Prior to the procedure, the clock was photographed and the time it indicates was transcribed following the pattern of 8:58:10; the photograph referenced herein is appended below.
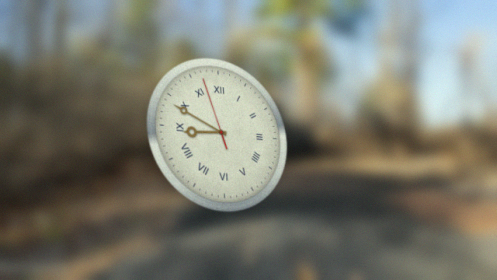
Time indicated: 8:48:57
